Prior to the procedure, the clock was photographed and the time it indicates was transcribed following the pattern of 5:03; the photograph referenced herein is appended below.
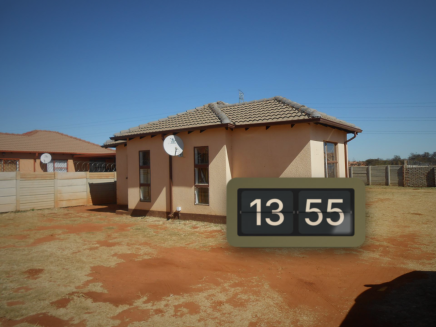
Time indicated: 13:55
